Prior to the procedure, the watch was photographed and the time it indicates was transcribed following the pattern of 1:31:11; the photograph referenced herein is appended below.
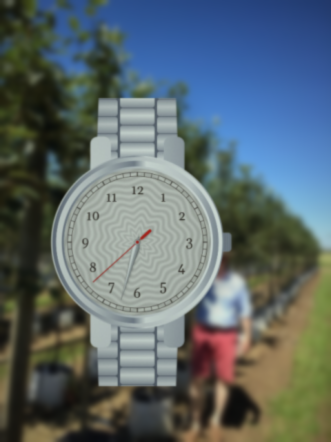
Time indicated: 6:32:38
